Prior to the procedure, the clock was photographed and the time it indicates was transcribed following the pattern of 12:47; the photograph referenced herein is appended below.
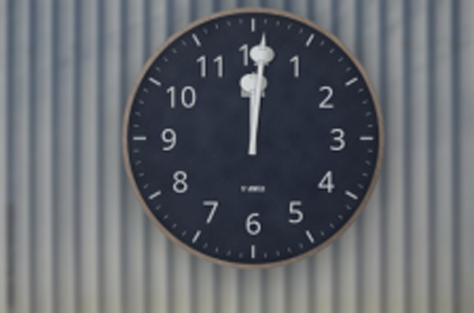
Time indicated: 12:01
